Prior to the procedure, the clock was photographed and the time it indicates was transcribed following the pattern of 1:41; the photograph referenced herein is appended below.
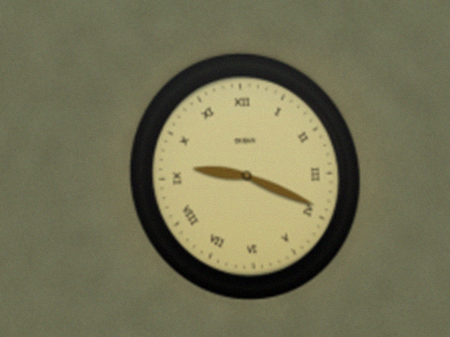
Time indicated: 9:19
